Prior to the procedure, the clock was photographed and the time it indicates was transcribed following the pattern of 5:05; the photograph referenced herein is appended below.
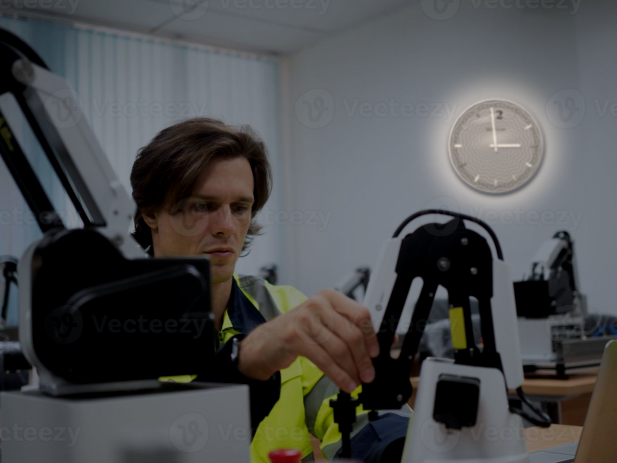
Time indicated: 2:59
